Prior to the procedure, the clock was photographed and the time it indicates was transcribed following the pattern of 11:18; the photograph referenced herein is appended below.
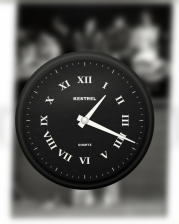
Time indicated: 1:19
